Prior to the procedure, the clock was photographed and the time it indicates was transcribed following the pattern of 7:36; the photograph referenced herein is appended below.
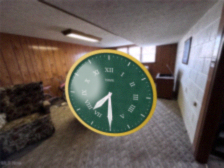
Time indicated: 7:30
